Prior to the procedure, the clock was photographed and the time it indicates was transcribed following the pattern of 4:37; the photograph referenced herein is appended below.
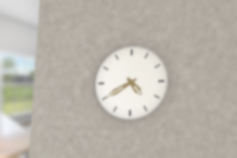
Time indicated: 4:40
